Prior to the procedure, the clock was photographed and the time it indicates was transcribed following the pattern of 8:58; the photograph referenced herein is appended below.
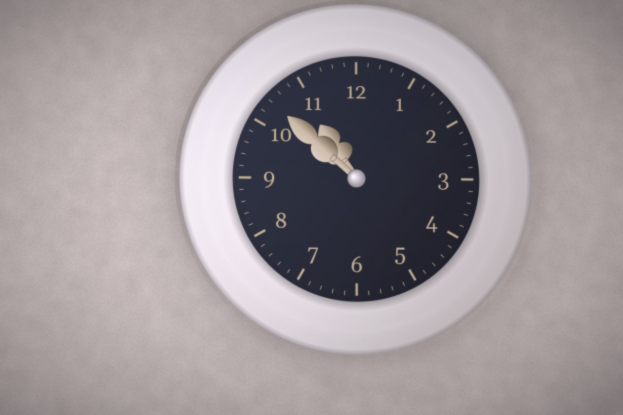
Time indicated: 10:52
